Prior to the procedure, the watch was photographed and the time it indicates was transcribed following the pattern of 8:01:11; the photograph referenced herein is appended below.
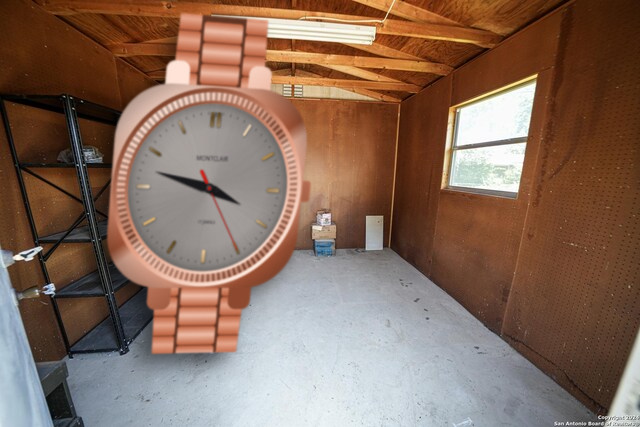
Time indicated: 3:47:25
